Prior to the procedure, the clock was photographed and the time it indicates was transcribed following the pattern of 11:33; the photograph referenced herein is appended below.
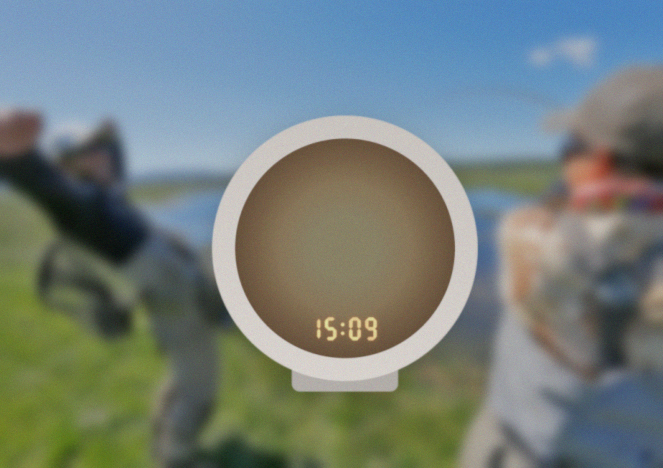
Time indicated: 15:09
